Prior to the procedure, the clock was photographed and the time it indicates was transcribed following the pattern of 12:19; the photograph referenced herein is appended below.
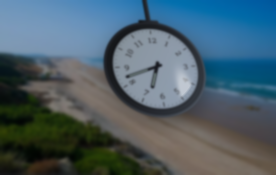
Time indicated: 6:42
